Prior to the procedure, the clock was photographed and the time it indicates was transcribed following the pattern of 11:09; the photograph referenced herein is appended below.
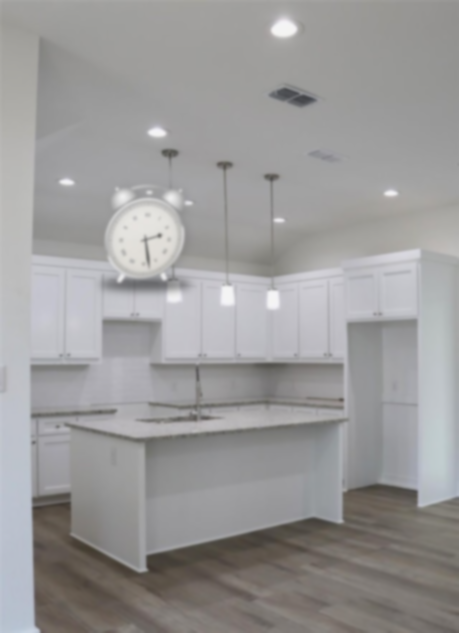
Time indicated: 2:28
